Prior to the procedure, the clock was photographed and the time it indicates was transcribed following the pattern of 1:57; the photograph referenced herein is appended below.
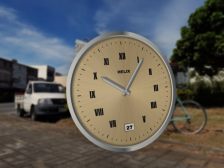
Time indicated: 10:06
